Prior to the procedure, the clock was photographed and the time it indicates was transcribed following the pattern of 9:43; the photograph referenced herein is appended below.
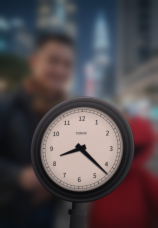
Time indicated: 8:22
